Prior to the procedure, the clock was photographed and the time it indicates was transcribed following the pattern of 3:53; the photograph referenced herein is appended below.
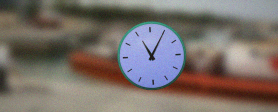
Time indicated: 11:05
